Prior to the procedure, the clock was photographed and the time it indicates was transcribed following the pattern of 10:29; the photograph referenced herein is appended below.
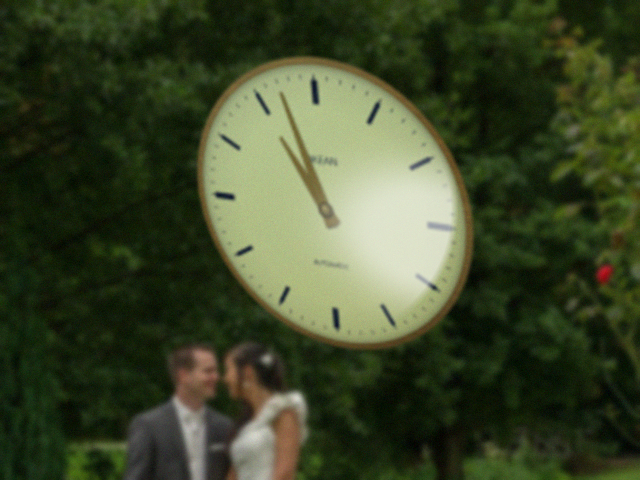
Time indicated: 10:57
